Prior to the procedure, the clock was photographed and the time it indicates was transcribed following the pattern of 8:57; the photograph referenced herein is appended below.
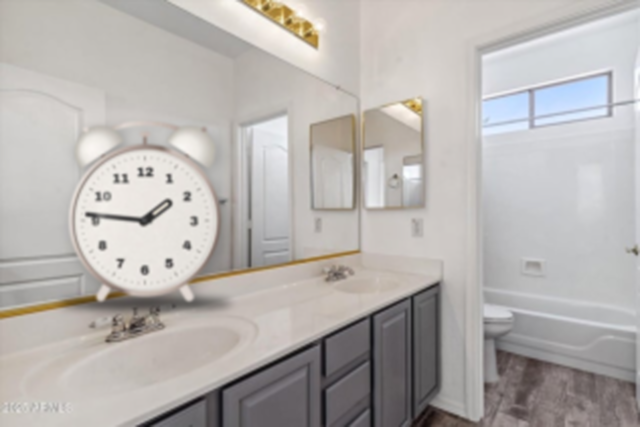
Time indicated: 1:46
